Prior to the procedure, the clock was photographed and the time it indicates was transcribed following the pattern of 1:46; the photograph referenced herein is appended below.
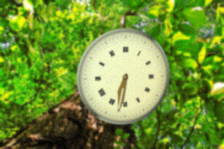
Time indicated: 6:32
